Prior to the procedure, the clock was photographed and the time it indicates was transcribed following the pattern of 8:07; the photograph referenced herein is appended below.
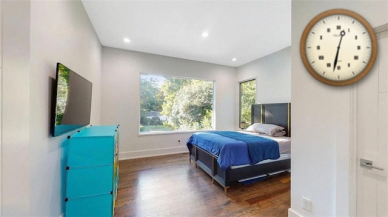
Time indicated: 12:32
